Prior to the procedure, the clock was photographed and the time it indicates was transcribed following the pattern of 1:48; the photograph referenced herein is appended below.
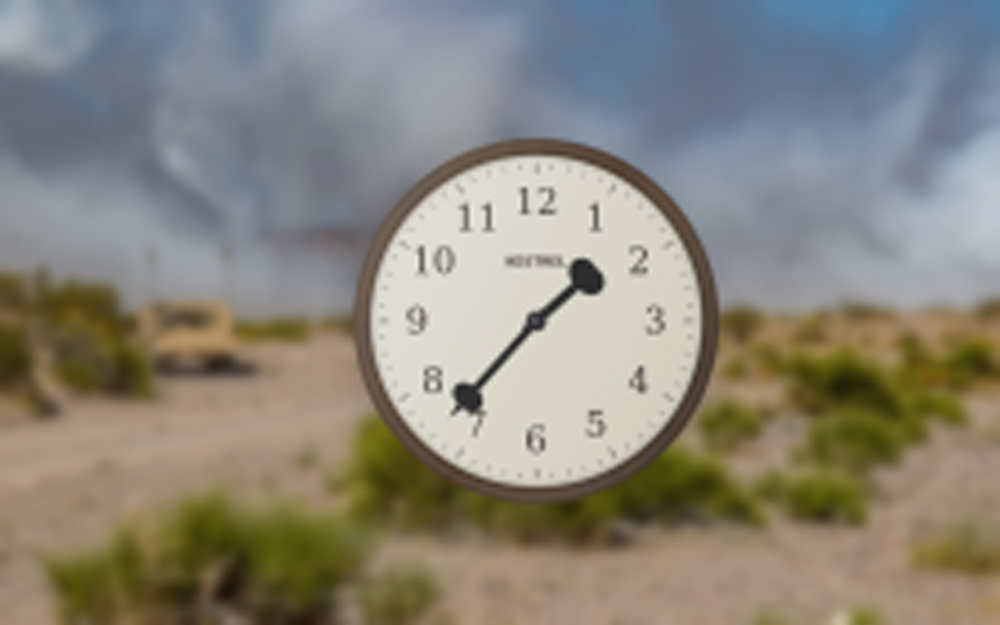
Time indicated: 1:37
